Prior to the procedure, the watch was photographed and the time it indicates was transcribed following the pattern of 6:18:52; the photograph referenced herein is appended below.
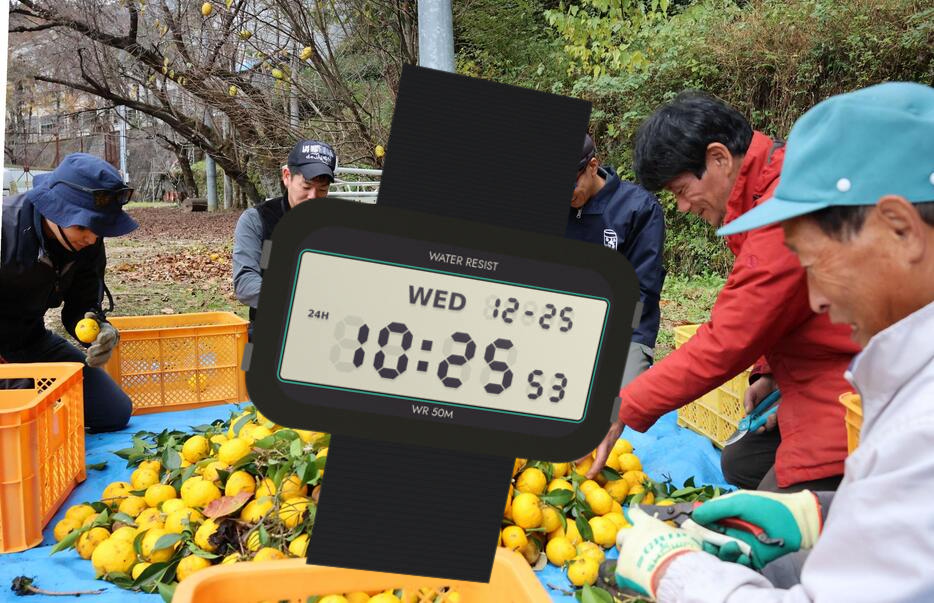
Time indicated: 10:25:53
